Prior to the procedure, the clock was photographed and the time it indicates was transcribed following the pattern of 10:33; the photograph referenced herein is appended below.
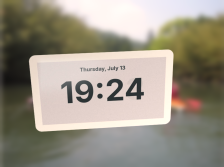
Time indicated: 19:24
